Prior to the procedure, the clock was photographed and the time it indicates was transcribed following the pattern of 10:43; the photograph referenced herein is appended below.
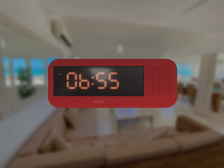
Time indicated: 6:55
